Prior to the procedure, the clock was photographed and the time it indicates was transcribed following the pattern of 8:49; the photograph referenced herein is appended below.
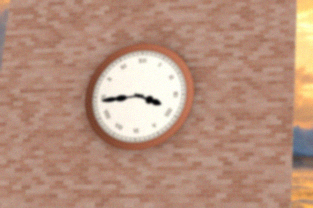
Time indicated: 3:44
